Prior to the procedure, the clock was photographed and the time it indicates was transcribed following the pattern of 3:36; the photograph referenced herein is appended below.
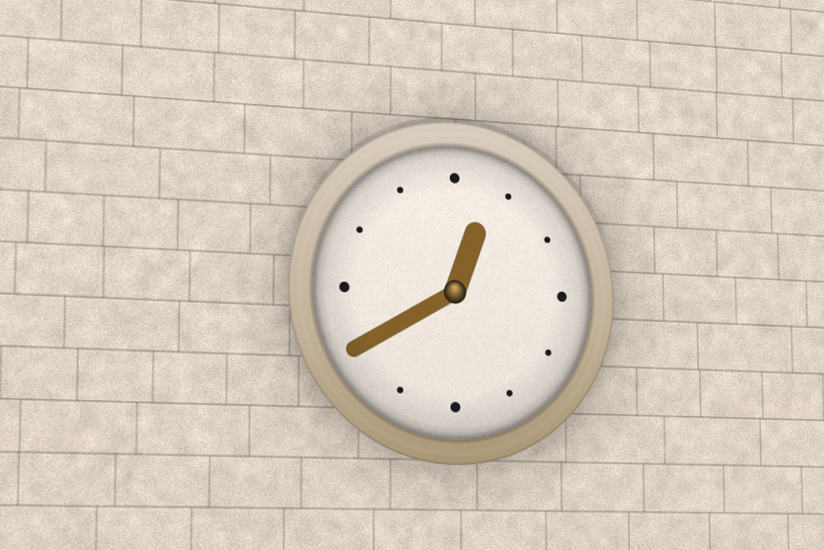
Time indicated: 12:40
